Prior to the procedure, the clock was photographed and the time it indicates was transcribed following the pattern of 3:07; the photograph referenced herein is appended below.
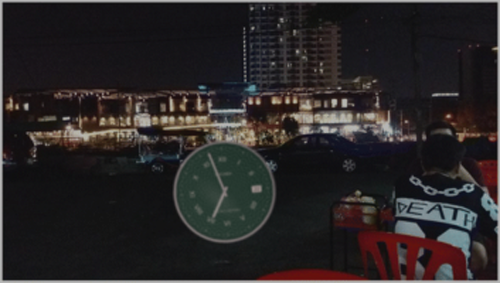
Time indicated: 6:57
